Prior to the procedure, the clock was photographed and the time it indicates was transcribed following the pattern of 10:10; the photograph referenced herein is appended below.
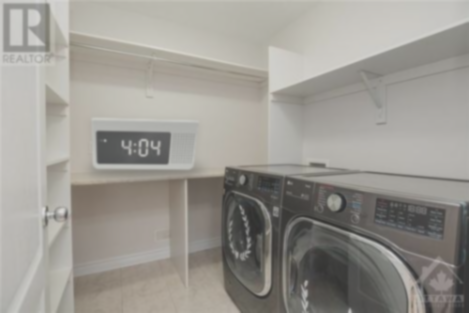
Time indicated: 4:04
